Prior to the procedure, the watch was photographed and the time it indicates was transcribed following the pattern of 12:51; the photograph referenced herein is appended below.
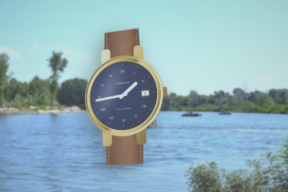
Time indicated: 1:44
